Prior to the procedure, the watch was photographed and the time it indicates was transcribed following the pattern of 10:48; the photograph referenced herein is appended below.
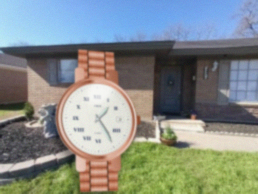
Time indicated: 1:25
